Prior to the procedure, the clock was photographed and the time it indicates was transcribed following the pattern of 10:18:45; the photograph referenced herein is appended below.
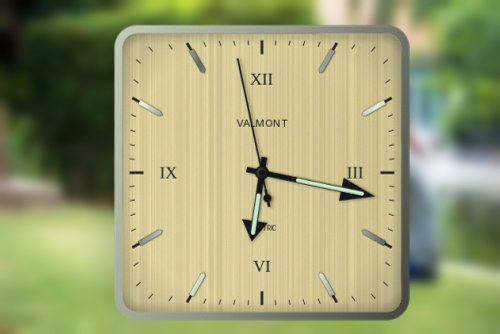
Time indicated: 6:16:58
